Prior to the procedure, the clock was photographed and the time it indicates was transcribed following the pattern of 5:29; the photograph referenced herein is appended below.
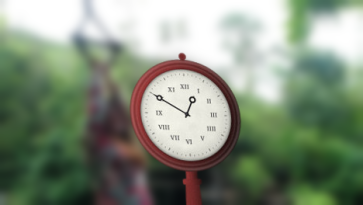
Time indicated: 12:50
